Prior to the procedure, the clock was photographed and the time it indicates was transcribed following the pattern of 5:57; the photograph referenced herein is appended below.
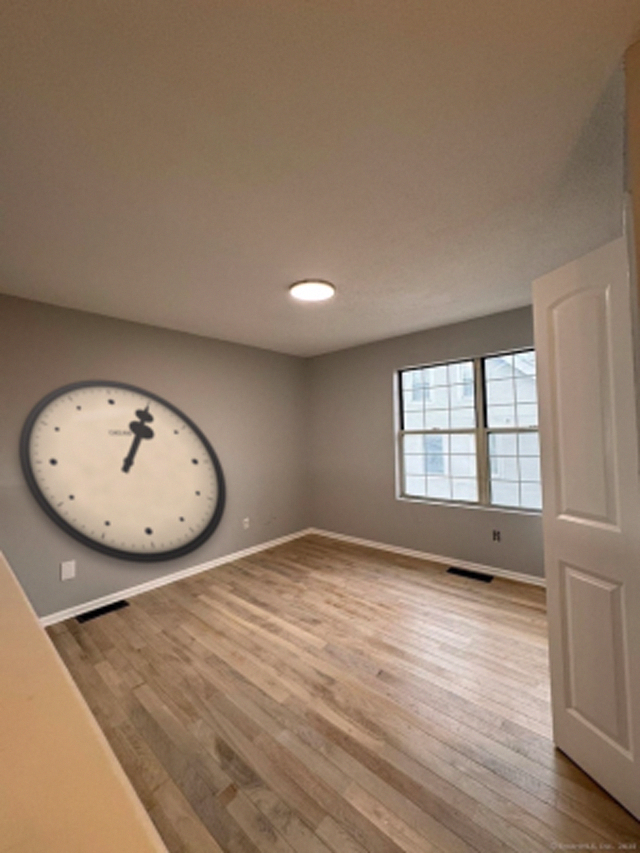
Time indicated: 1:05
